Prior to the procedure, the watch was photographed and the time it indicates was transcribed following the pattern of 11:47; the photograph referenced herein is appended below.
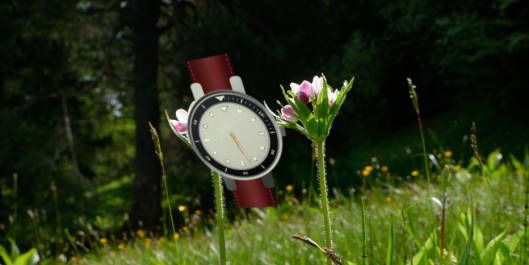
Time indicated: 5:27
